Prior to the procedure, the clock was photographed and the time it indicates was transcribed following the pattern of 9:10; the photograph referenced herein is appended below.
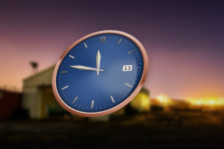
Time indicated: 11:47
